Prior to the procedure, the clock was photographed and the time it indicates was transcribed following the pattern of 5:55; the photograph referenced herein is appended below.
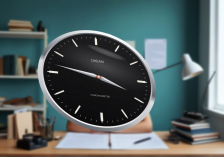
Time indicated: 3:47
